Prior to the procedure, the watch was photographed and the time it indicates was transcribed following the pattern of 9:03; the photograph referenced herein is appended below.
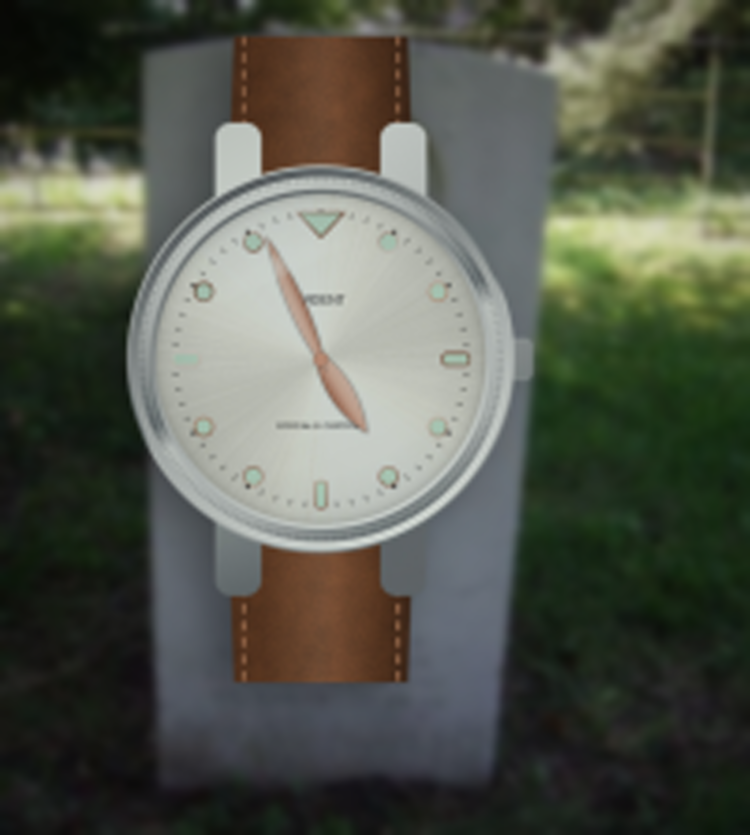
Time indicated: 4:56
